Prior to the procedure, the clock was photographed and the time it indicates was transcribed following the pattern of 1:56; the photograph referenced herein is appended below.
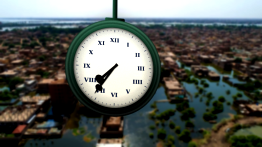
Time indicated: 7:36
